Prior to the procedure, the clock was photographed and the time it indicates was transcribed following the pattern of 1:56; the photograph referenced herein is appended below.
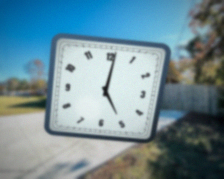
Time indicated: 5:01
